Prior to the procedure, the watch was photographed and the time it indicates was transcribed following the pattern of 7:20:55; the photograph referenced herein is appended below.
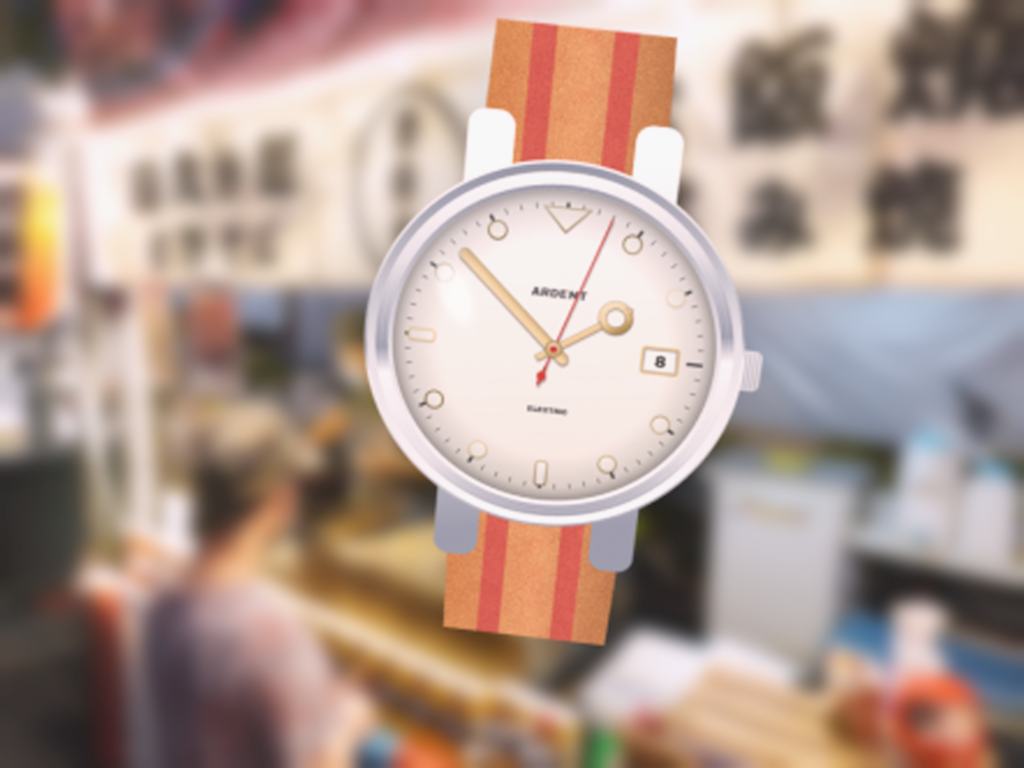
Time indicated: 1:52:03
